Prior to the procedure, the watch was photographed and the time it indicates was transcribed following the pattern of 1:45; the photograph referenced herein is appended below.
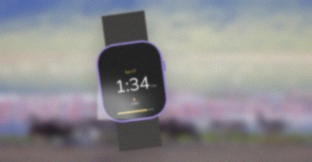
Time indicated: 1:34
